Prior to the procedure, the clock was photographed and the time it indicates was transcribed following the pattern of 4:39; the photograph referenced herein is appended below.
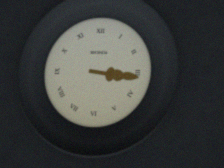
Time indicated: 3:16
